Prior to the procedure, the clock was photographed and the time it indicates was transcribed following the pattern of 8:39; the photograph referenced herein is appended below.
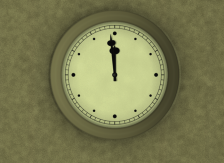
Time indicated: 11:59
